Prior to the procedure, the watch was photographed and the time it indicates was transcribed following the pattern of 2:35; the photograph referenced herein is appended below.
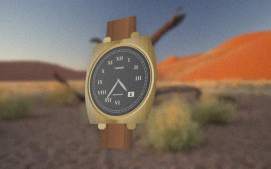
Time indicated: 4:36
